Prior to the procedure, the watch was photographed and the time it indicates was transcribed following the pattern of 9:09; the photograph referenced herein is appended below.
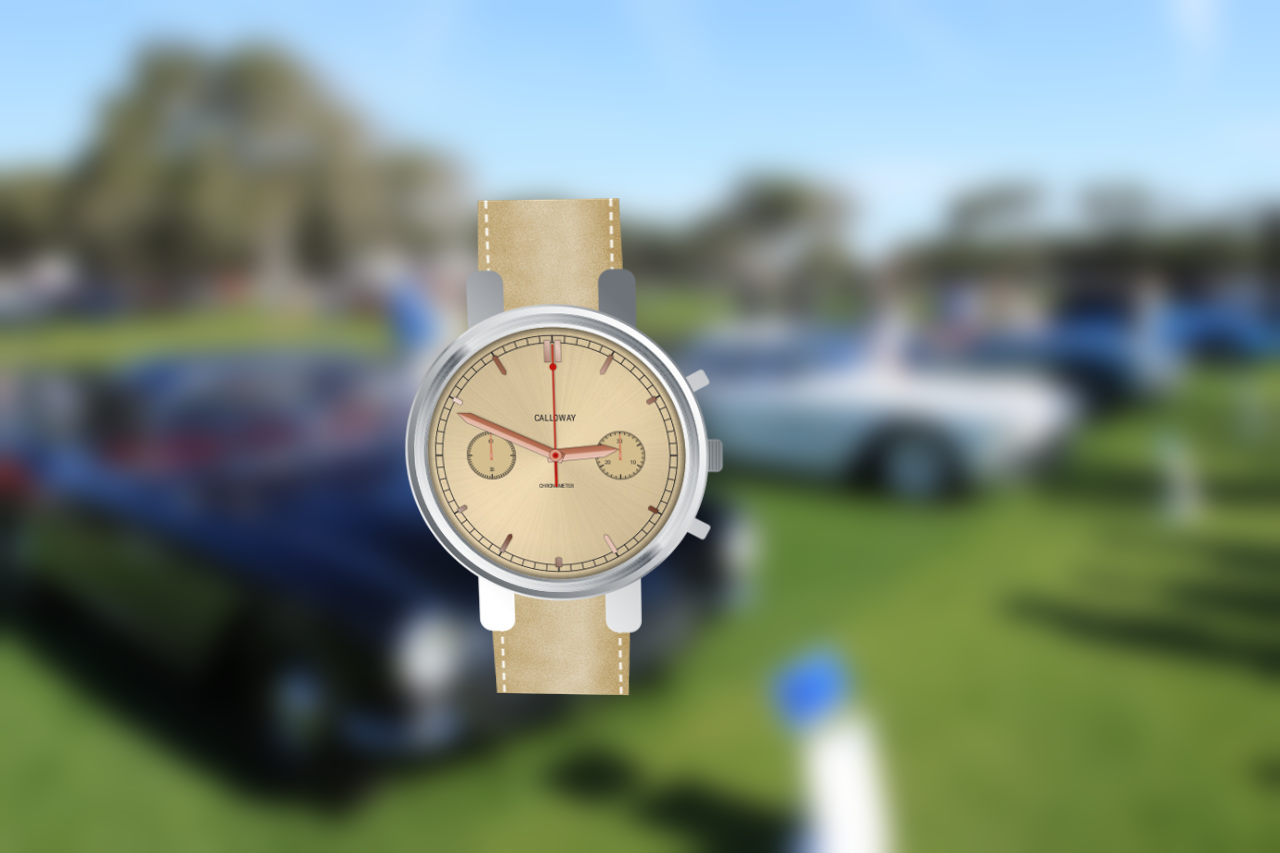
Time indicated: 2:49
